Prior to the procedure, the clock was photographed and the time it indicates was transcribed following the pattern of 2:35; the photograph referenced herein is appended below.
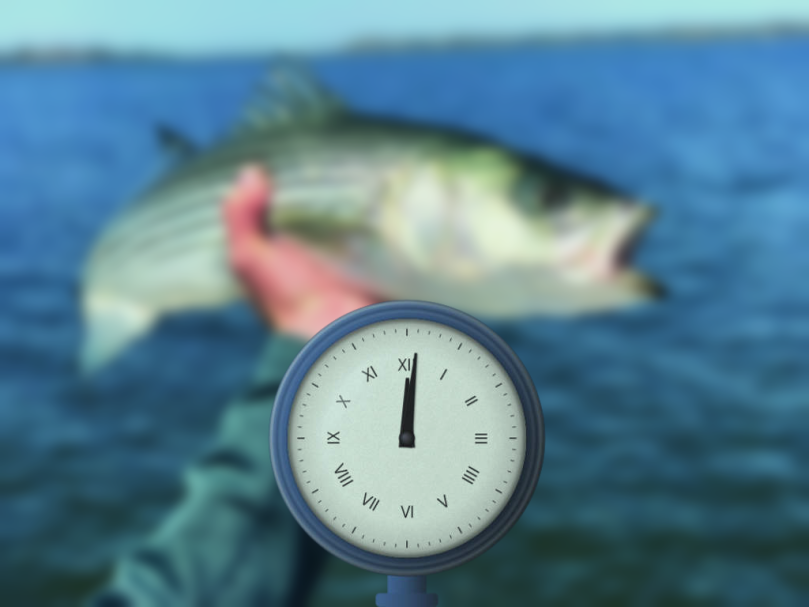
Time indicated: 12:01
